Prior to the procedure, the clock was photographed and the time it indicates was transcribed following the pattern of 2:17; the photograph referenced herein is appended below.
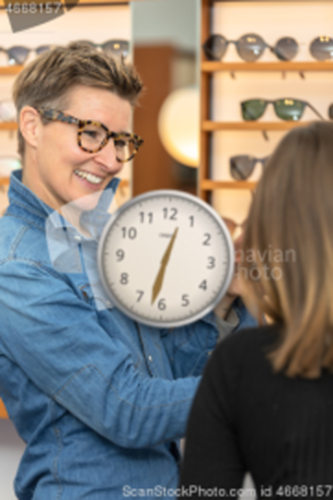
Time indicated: 12:32
